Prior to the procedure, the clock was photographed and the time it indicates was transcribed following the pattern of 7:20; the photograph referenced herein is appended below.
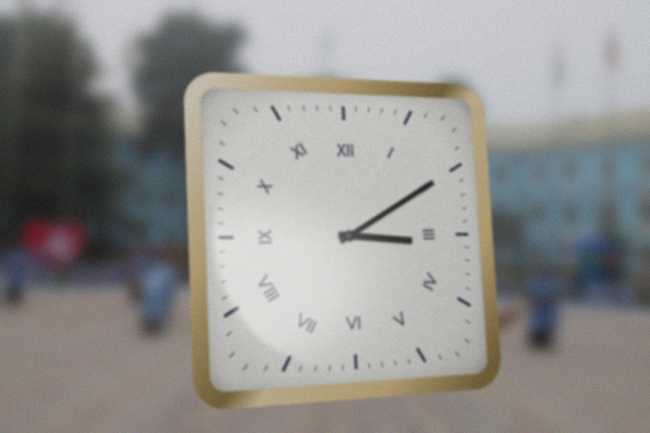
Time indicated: 3:10
